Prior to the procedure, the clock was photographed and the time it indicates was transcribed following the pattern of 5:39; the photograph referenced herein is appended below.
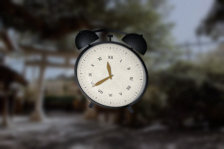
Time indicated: 11:39
